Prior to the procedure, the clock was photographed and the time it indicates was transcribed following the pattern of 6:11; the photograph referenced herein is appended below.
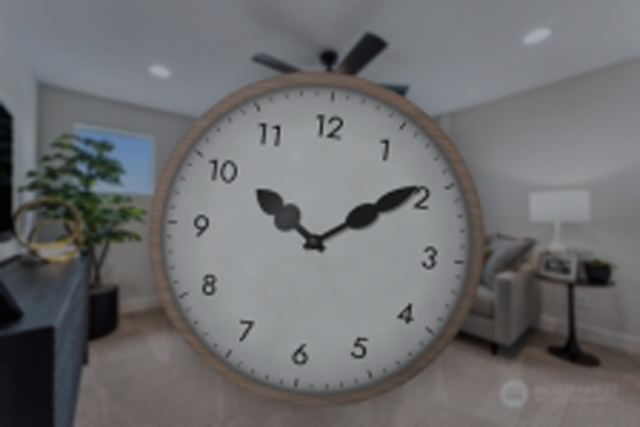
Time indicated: 10:09
